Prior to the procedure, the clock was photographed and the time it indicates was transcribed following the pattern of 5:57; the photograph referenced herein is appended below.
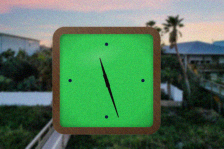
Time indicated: 11:27
